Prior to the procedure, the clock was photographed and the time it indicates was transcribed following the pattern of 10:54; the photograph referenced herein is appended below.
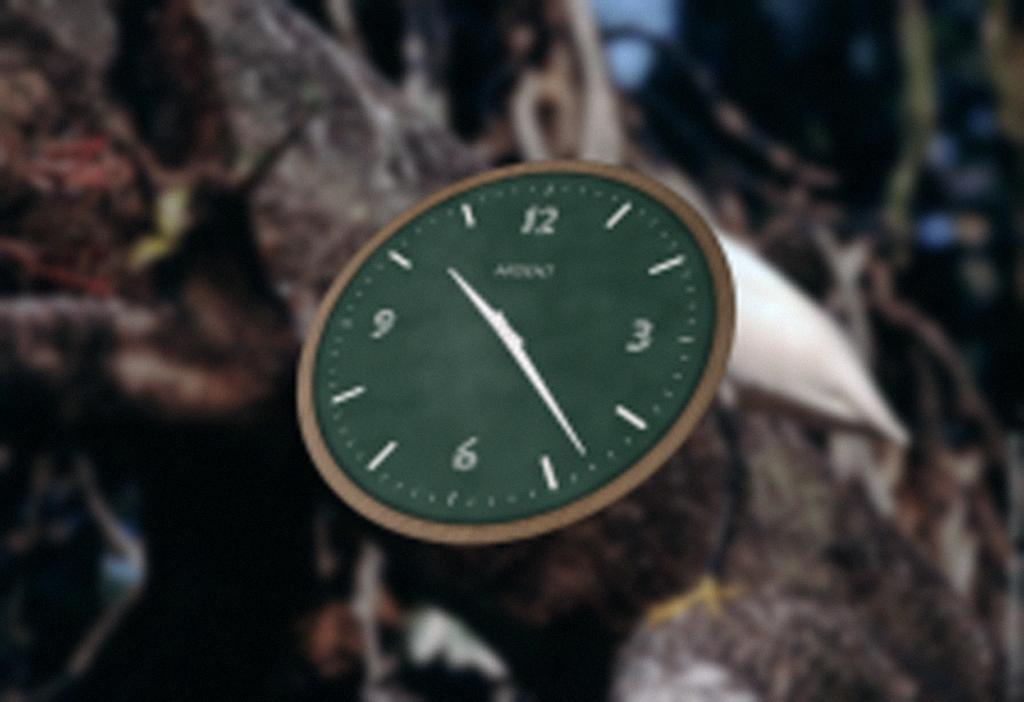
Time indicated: 10:23
